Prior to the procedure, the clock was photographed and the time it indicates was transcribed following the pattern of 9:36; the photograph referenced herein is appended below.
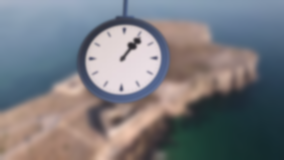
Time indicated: 1:06
